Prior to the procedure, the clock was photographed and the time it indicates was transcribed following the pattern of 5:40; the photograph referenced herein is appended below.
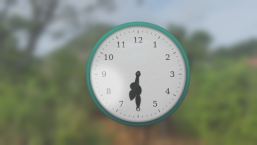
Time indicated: 6:30
